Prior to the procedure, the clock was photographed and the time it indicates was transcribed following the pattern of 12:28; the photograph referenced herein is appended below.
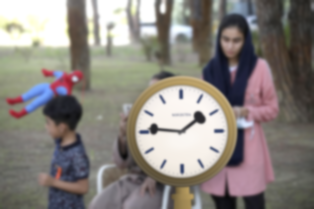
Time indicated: 1:46
